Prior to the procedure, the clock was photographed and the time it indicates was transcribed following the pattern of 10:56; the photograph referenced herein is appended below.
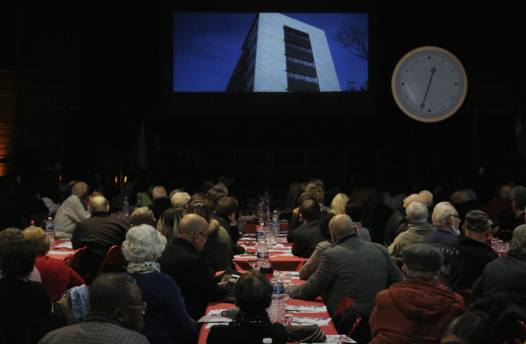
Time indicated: 12:33
